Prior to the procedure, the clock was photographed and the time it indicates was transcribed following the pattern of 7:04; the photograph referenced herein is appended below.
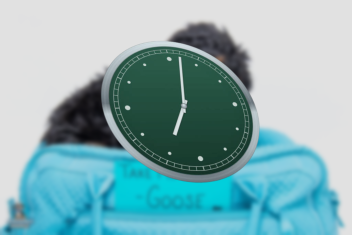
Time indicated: 7:02
